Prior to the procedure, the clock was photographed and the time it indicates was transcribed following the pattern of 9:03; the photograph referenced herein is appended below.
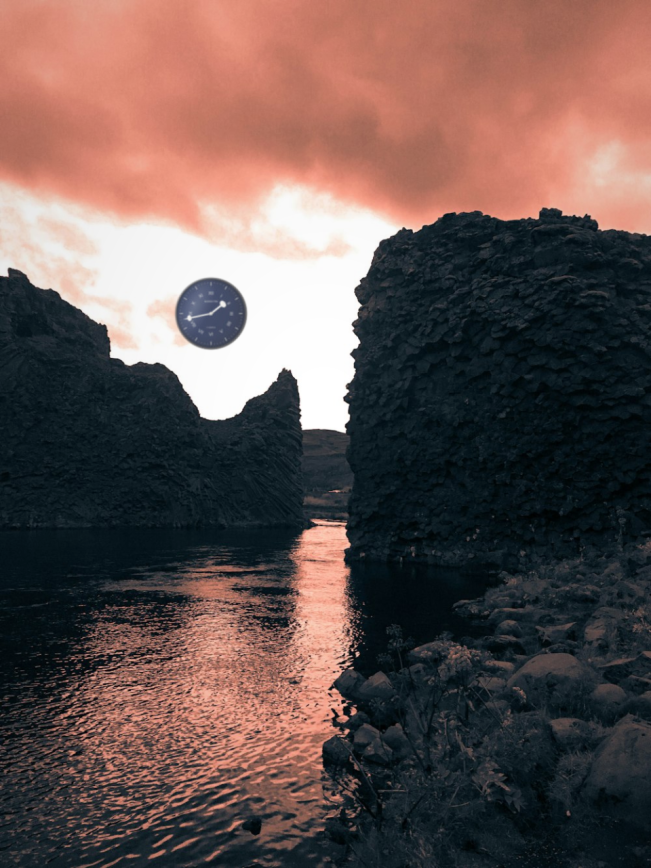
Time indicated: 1:43
